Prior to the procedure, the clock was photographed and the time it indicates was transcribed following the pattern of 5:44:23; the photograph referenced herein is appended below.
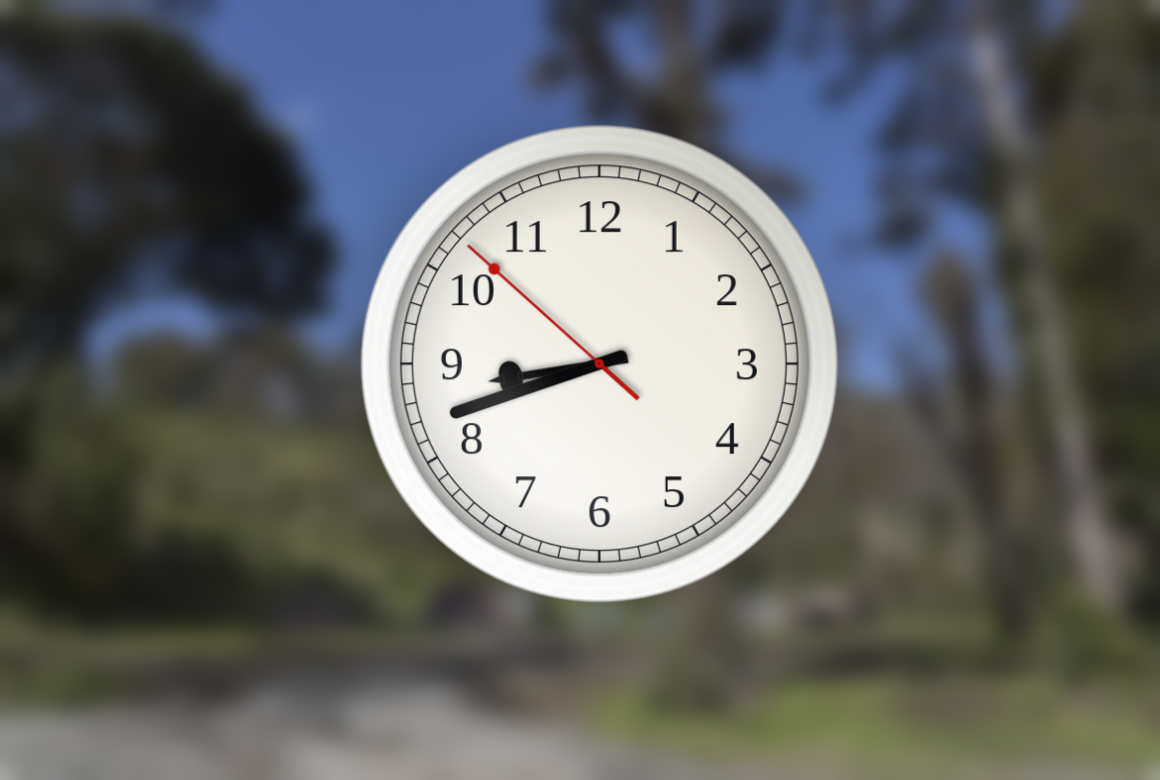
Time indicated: 8:41:52
